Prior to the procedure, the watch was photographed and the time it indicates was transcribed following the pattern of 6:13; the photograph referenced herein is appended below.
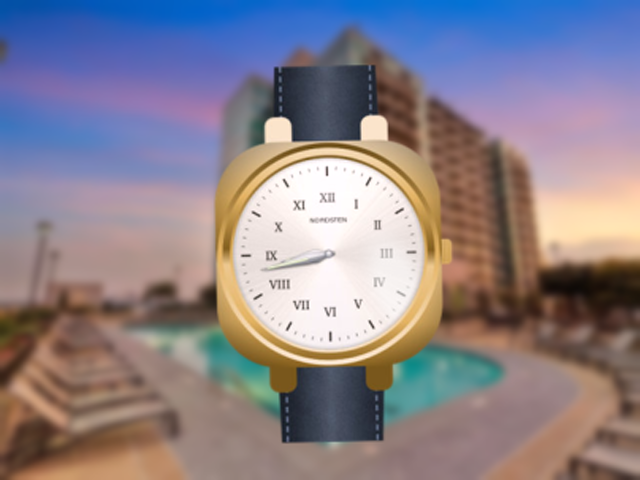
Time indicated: 8:43
